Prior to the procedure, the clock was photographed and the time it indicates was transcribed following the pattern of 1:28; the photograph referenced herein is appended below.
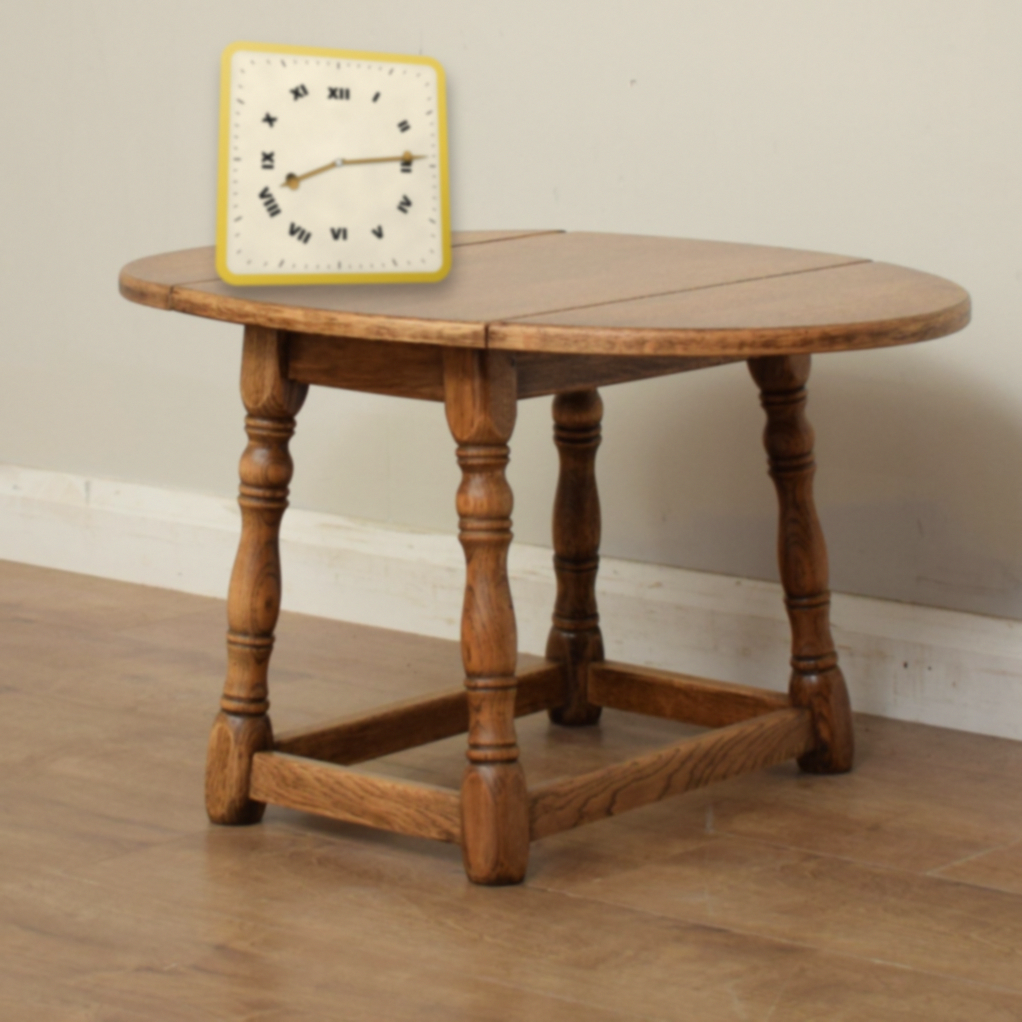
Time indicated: 8:14
